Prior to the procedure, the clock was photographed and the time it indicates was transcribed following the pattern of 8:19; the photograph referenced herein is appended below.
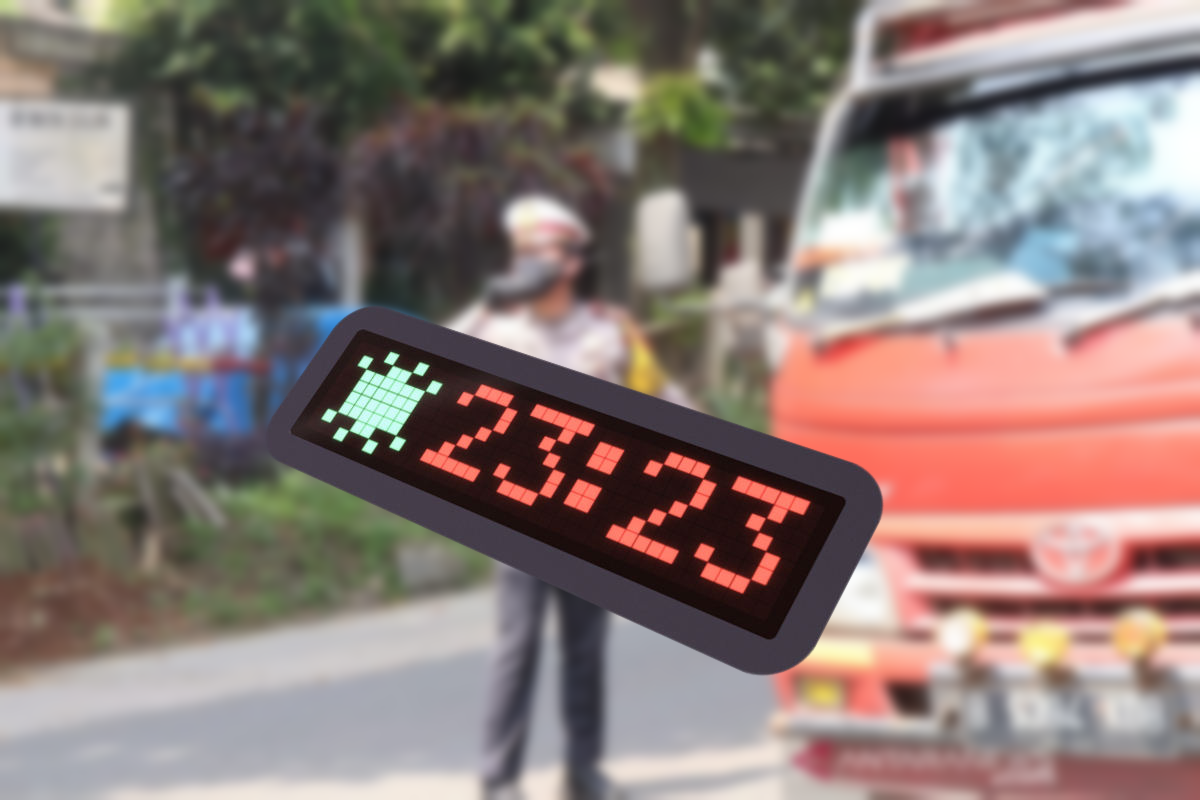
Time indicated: 23:23
